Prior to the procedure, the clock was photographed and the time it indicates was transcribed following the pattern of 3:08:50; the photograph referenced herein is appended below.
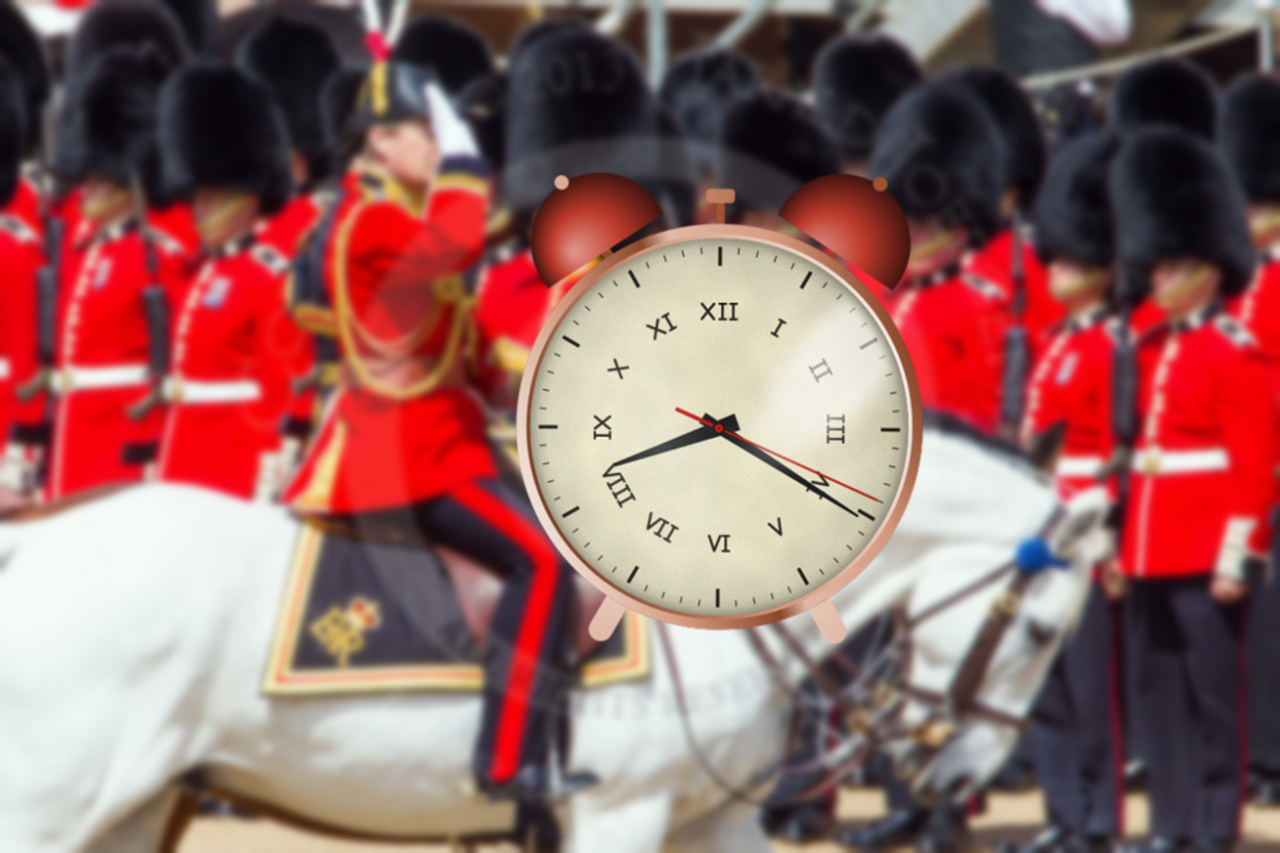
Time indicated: 8:20:19
